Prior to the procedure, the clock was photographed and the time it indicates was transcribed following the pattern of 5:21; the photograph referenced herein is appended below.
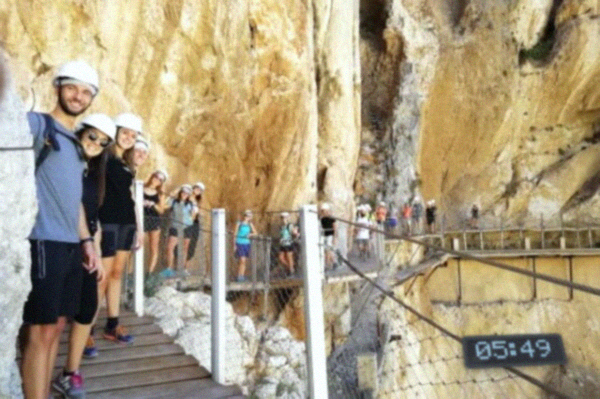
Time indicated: 5:49
